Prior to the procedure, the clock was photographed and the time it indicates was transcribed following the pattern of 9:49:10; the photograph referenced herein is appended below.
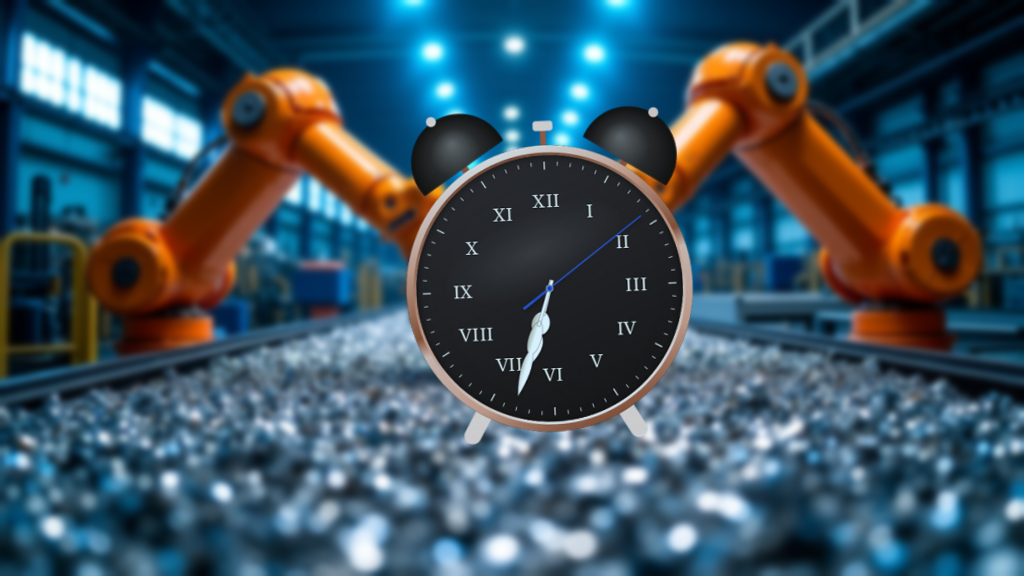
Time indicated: 6:33:09
